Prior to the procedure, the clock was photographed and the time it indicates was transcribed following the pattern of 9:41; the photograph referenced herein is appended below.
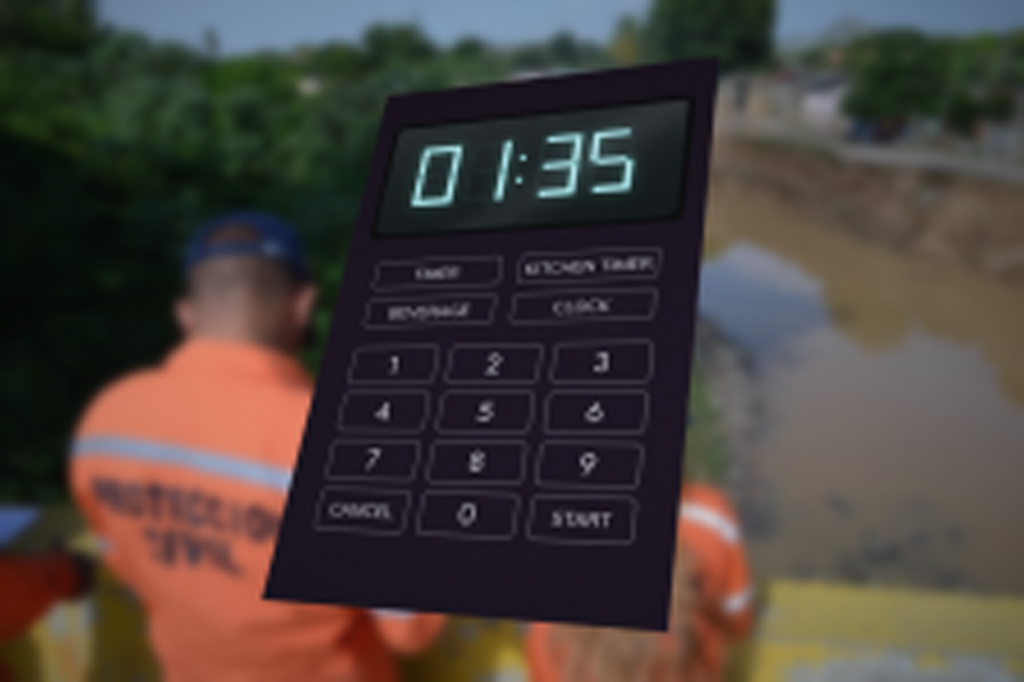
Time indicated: 1:35
